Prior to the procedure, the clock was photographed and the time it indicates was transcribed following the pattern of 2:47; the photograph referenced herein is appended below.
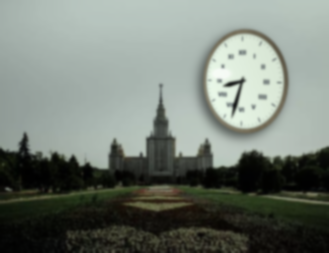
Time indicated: 8:33
